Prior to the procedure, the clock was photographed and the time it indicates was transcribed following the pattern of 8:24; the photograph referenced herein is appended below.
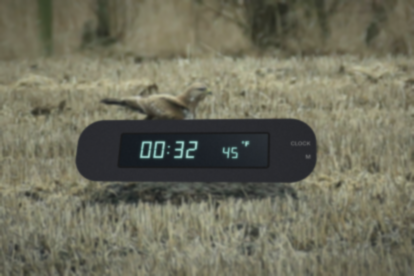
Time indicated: 0:32
